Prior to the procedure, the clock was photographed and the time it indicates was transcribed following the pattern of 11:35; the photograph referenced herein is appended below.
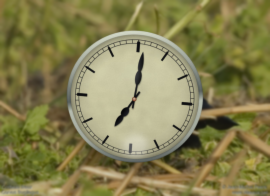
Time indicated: 7:01
